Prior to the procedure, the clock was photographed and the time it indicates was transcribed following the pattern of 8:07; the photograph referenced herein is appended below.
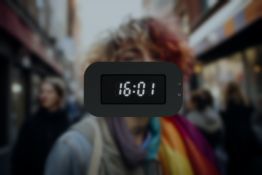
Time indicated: 16:01
